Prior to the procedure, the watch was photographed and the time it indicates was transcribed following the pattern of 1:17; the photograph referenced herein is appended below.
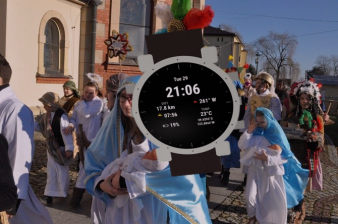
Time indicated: 21:06
